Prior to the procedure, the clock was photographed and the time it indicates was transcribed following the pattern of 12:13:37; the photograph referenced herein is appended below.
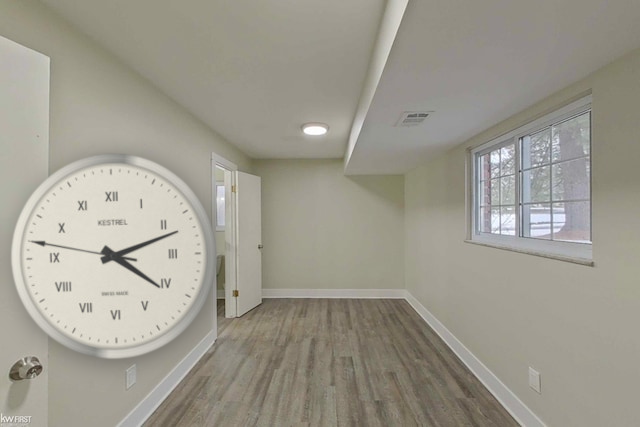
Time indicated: 4:11:47
